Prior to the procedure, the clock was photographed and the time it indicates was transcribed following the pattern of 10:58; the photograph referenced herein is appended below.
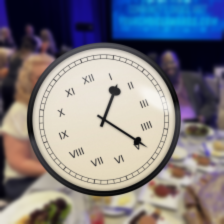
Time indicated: 1:24
